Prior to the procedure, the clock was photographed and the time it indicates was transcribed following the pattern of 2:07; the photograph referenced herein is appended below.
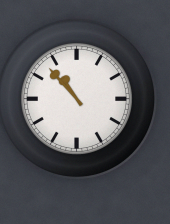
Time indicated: 10:53
